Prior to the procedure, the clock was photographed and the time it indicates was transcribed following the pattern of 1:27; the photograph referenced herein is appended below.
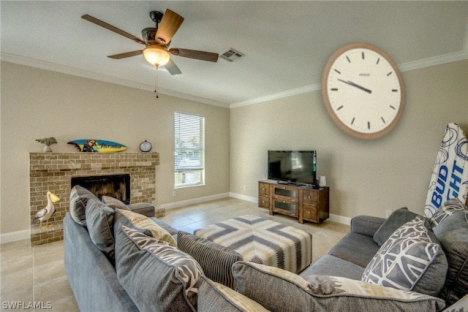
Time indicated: 9:48
